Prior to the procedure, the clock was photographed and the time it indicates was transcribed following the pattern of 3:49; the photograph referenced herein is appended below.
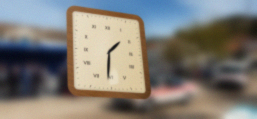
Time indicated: 1:31
